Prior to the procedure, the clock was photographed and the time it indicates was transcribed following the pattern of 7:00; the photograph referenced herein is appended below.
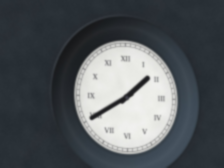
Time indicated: 1:40
